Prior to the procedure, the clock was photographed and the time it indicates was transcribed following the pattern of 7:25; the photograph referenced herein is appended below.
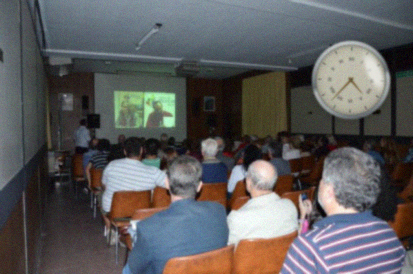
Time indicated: 4:37
